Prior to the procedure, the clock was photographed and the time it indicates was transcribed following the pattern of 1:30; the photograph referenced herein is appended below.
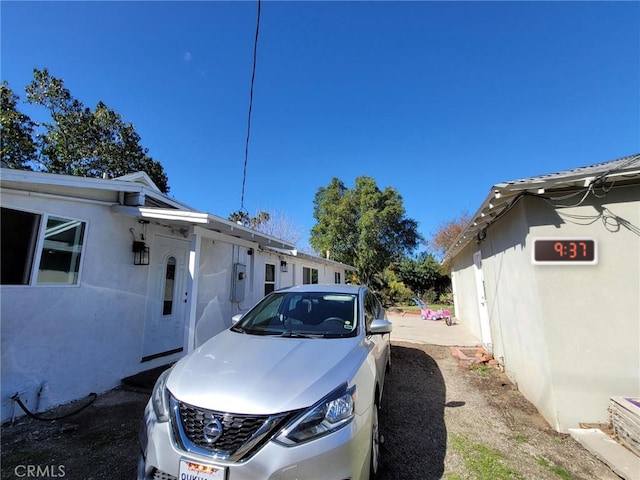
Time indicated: 9:37
